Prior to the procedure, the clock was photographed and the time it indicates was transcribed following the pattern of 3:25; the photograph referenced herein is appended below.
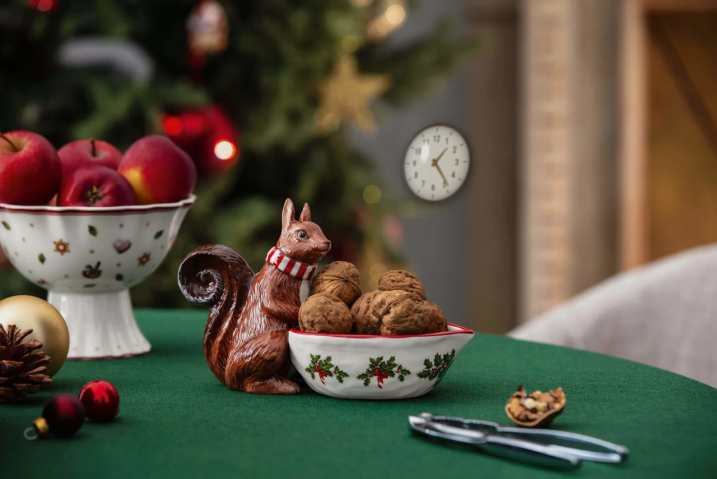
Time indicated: 1:24
